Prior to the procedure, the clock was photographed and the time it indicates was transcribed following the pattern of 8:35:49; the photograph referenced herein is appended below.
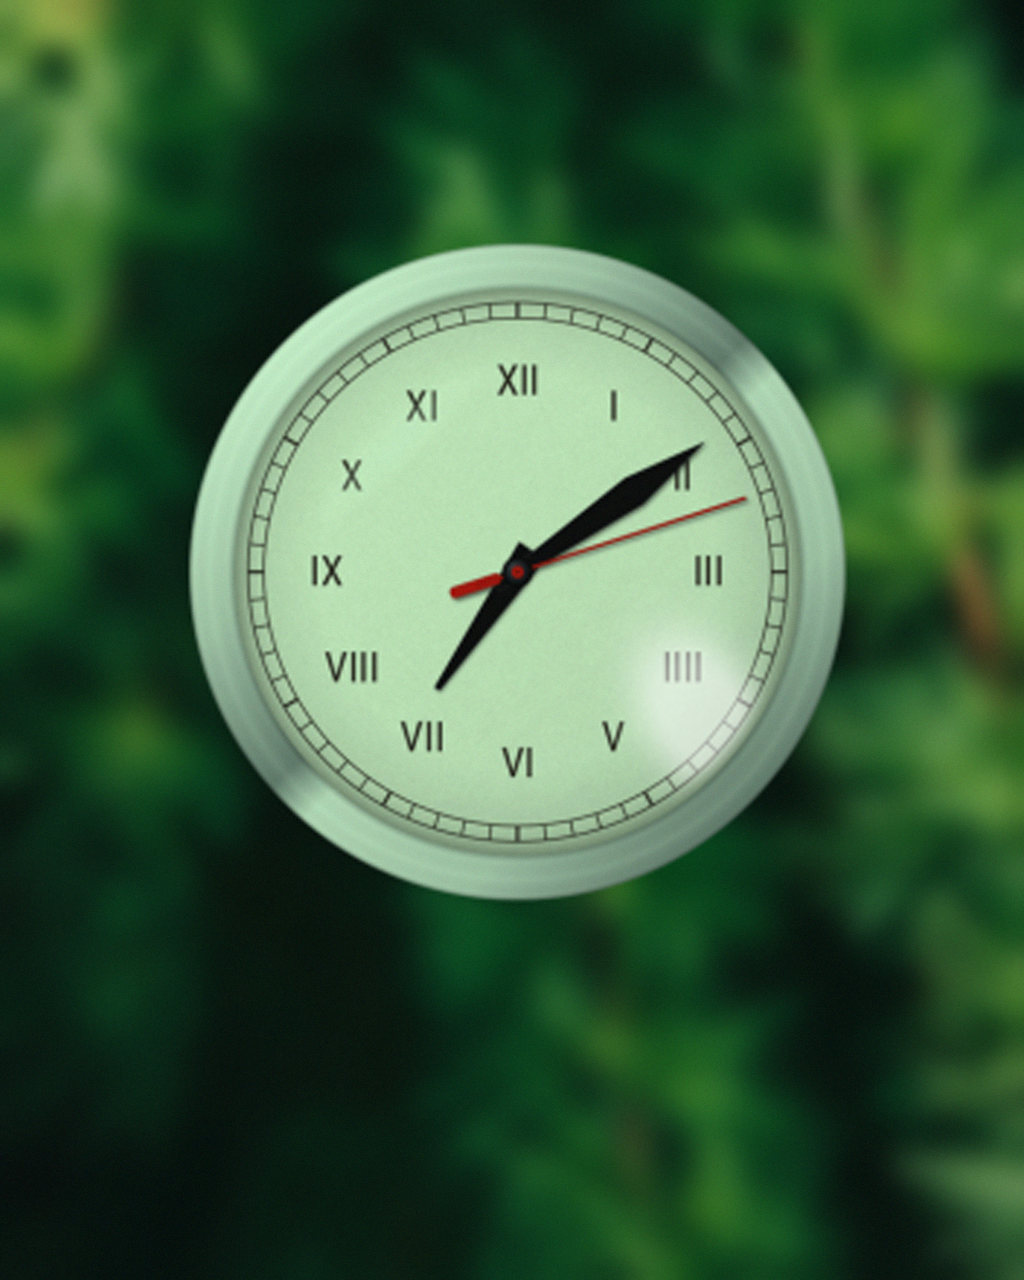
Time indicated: 7:09:12
